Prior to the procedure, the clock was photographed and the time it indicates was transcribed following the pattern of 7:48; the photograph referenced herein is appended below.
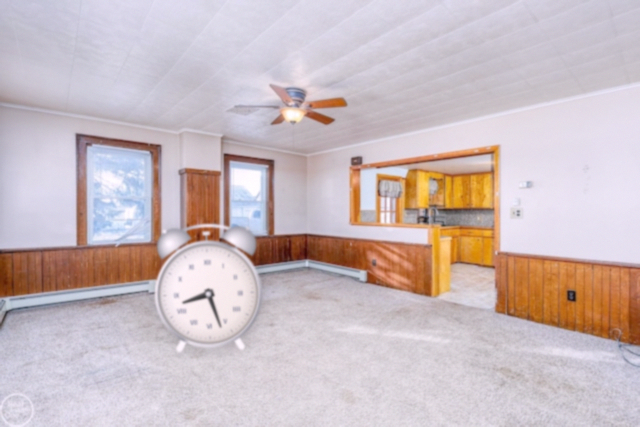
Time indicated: 8:27
